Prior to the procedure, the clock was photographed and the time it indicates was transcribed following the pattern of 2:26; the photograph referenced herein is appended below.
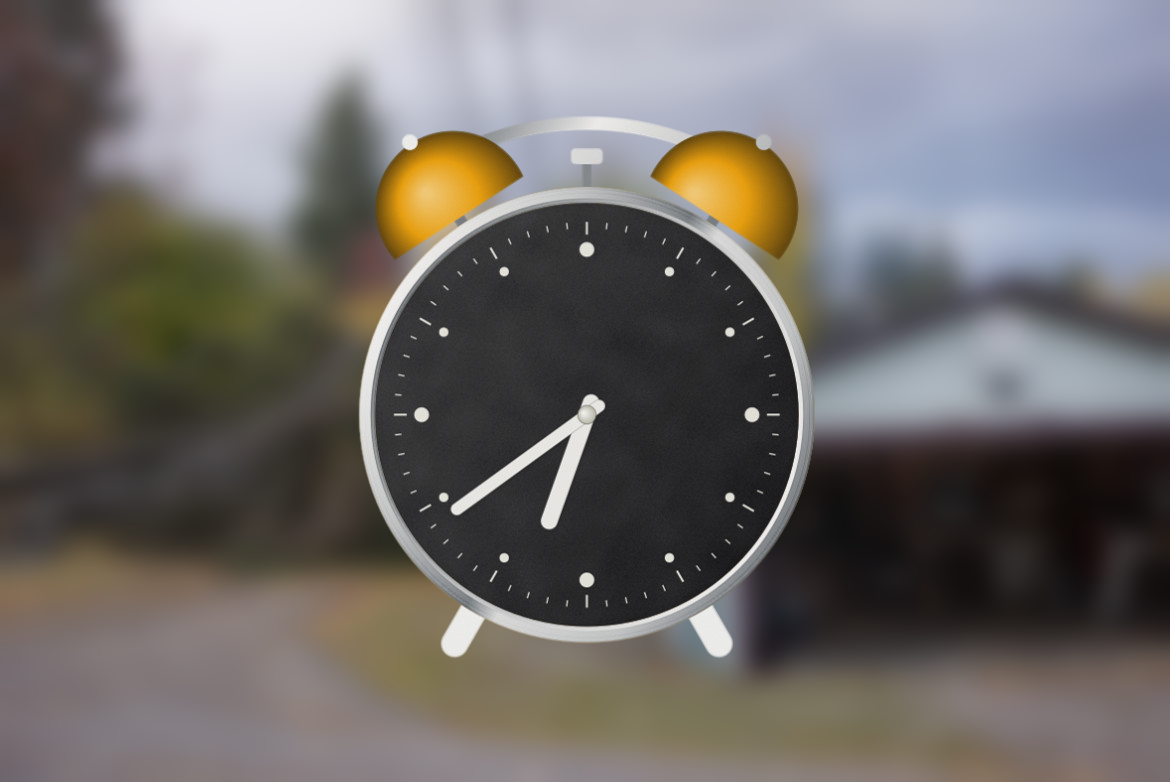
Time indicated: 6:39
